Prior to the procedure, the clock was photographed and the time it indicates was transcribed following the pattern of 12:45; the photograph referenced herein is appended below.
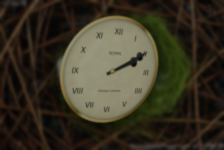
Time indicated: 2:10
